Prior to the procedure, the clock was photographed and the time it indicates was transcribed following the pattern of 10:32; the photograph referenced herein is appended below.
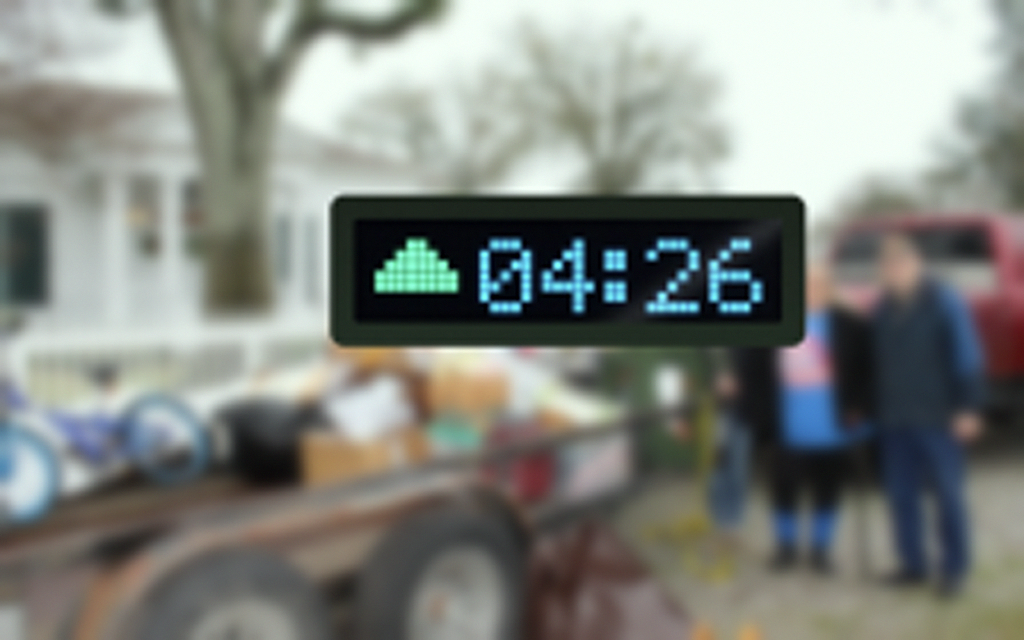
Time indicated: 4:26
